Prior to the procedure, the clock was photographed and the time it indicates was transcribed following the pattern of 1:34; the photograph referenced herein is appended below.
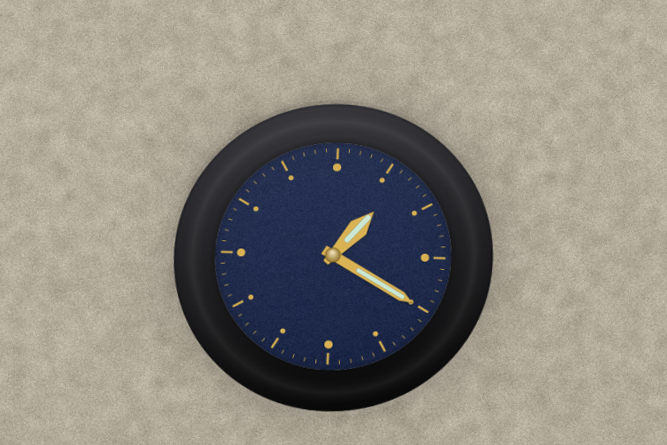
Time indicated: 1:20
